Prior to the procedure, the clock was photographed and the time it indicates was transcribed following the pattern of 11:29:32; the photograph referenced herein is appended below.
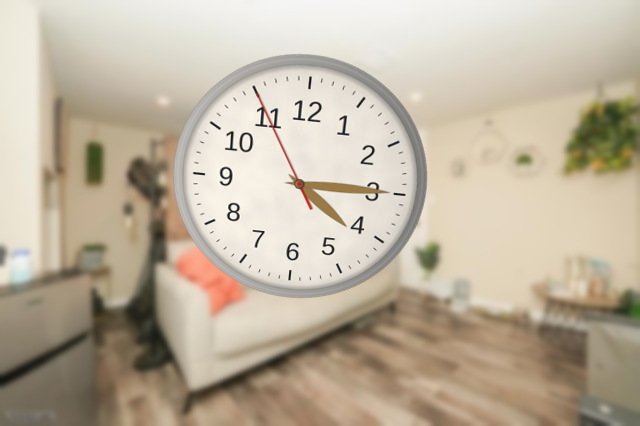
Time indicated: 4:14:55
